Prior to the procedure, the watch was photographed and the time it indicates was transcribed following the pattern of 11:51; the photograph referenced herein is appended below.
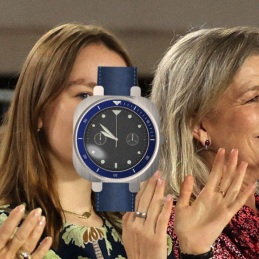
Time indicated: 9:52
